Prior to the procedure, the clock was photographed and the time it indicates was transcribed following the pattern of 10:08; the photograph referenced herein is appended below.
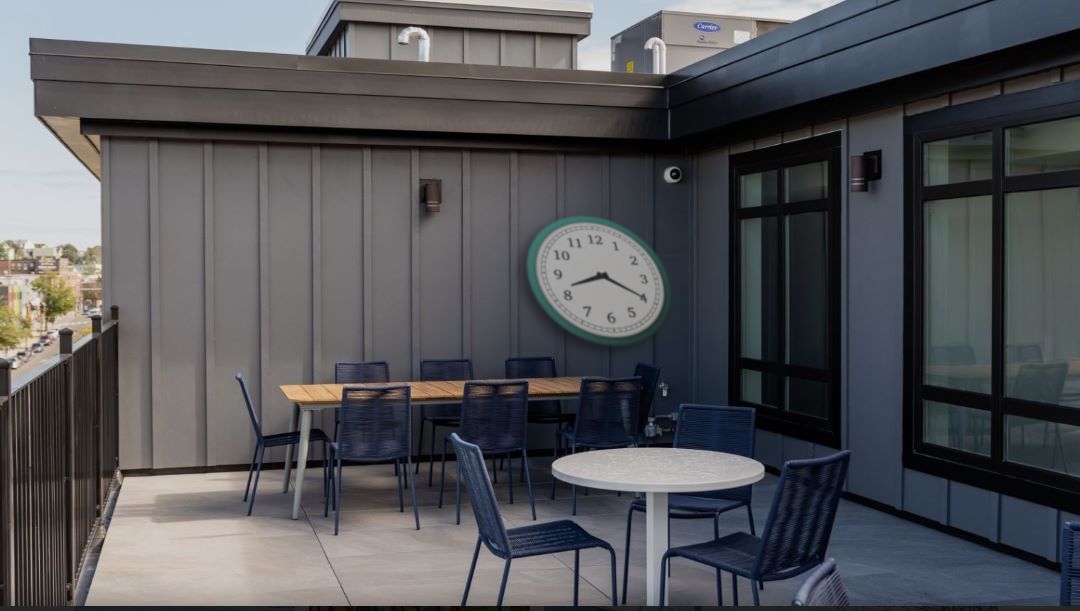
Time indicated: 8:20
